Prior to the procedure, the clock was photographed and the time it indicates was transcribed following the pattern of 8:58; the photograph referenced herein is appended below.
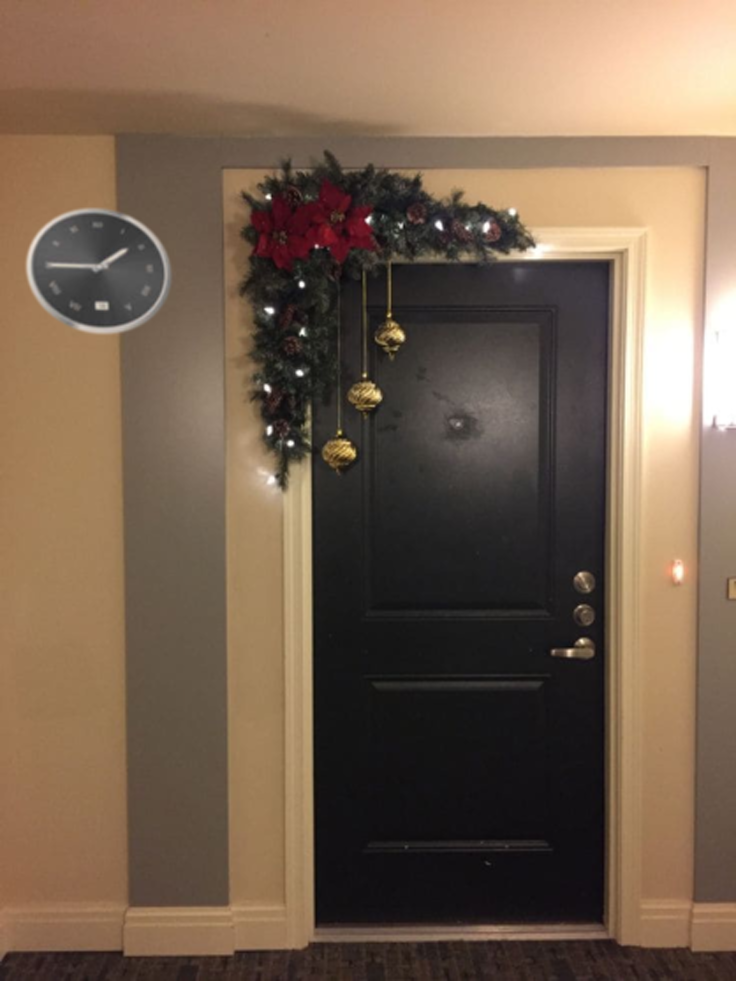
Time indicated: 1:45
